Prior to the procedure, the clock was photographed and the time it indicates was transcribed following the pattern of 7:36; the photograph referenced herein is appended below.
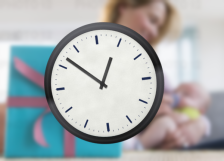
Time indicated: 12:52
